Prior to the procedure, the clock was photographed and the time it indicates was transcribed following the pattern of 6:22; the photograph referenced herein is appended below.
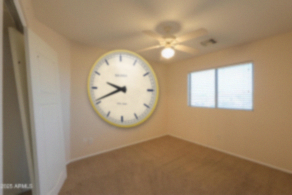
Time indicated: 9:41
